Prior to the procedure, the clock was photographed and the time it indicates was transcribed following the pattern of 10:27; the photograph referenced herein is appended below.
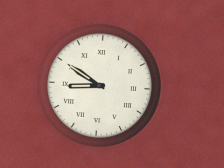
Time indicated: 8:50
